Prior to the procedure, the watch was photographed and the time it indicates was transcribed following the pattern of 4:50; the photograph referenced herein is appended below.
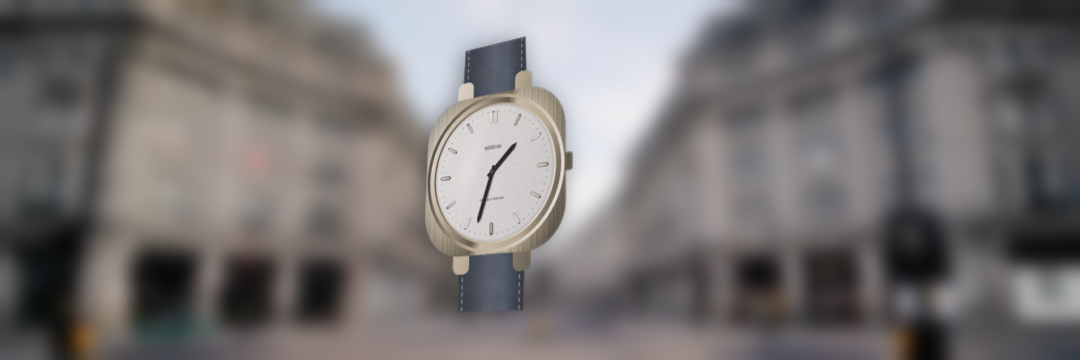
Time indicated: 1:33
